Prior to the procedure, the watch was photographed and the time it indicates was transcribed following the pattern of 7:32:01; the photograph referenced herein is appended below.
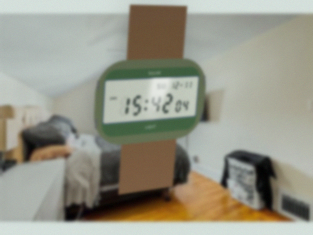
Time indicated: 15:42:04
